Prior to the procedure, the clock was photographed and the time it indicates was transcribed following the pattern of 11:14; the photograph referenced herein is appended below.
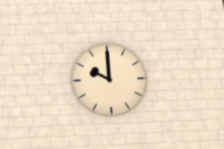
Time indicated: 10:00
